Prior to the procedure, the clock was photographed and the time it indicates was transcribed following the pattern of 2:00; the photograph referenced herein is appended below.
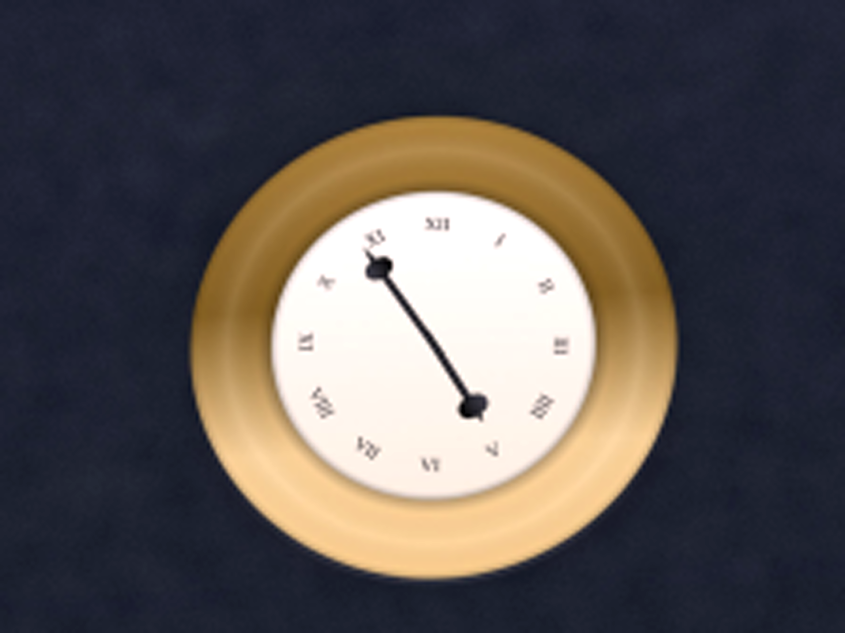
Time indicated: 4:54
